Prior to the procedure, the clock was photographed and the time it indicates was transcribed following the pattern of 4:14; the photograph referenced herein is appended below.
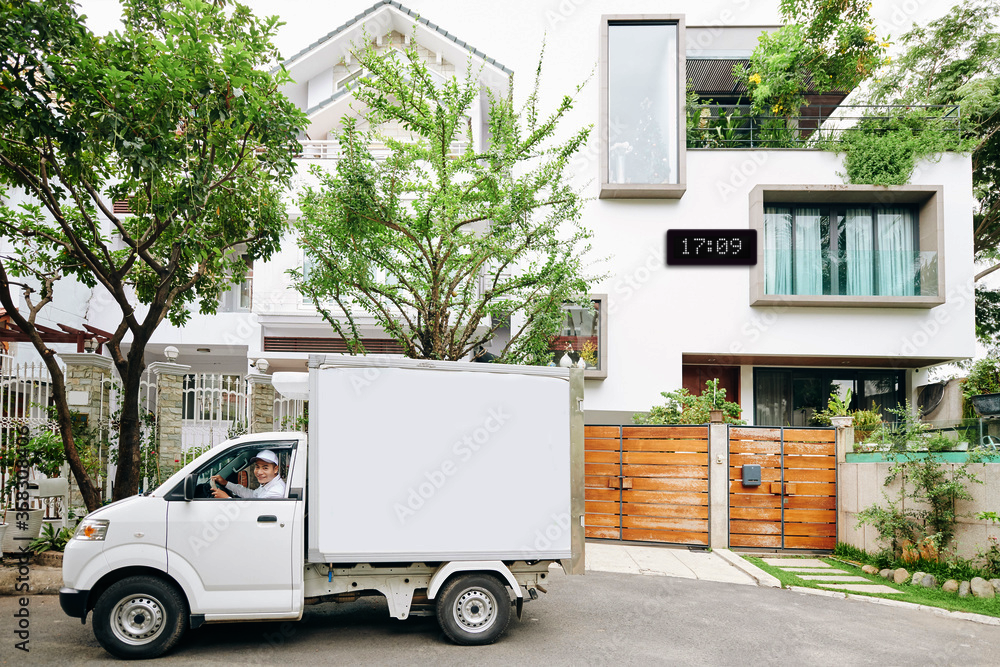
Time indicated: 17:09
